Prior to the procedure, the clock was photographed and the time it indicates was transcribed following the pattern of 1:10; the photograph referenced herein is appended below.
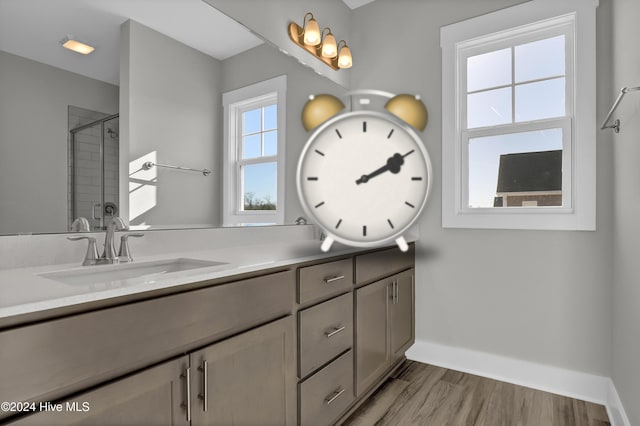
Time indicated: 2:10
